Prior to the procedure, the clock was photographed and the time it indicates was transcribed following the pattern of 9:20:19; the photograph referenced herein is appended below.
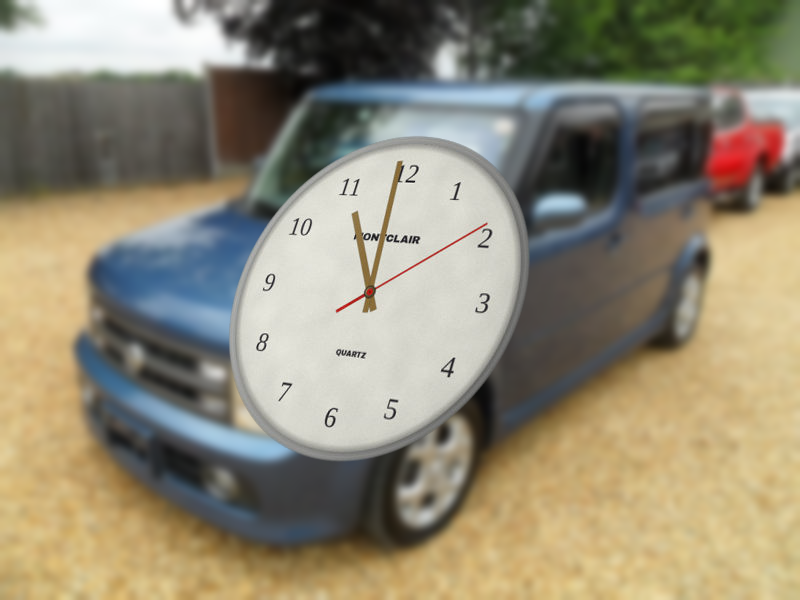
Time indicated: 10:59:09
